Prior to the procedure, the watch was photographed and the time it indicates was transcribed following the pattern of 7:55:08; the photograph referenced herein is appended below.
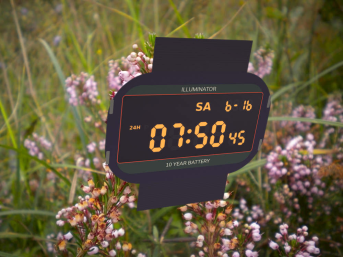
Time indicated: 7:50:45
